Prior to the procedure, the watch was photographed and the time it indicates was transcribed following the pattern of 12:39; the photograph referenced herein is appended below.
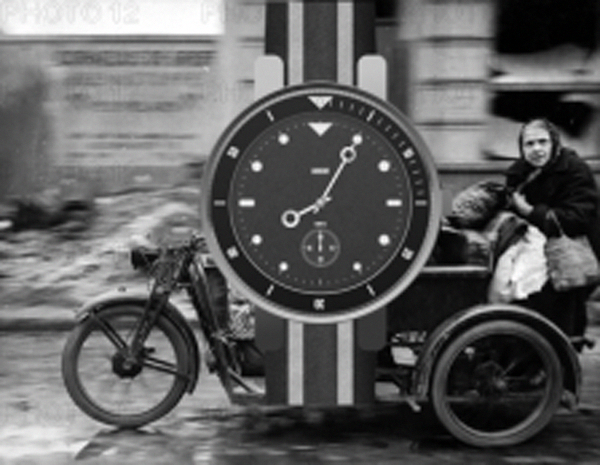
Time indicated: 8:05
